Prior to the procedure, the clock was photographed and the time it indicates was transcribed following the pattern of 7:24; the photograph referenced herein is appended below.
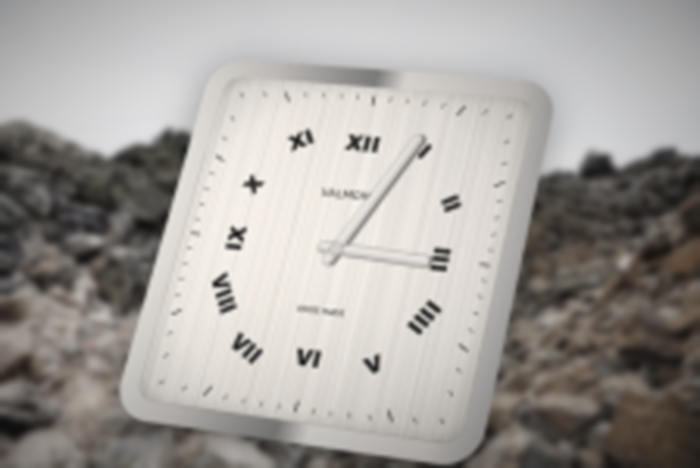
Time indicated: 3:04
